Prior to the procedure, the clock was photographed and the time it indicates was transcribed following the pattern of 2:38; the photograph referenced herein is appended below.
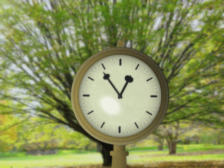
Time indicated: 12:54
